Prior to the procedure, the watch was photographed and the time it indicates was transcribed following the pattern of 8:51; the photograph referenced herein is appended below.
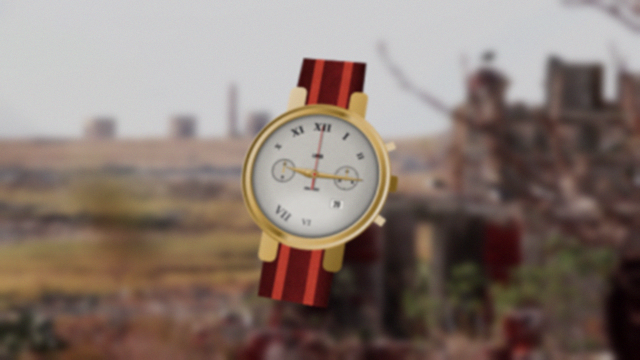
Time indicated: 9:15
